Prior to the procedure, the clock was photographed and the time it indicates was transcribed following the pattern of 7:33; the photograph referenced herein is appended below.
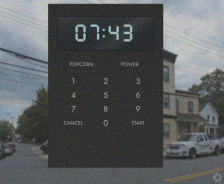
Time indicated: 7:43
